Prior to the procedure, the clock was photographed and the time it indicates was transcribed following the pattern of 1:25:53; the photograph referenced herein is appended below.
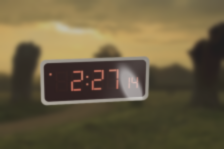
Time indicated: 2:27:14
